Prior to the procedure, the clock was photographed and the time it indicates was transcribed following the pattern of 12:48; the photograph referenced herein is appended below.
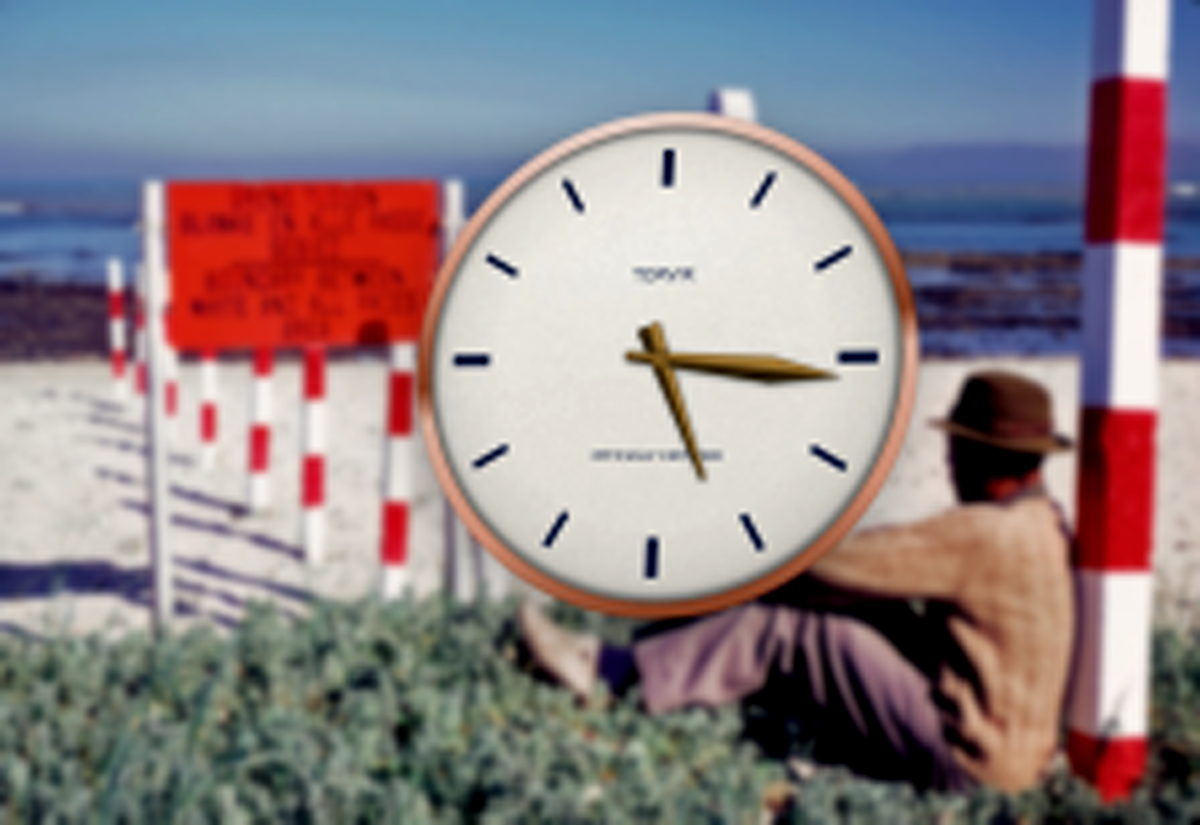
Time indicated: 5:16
